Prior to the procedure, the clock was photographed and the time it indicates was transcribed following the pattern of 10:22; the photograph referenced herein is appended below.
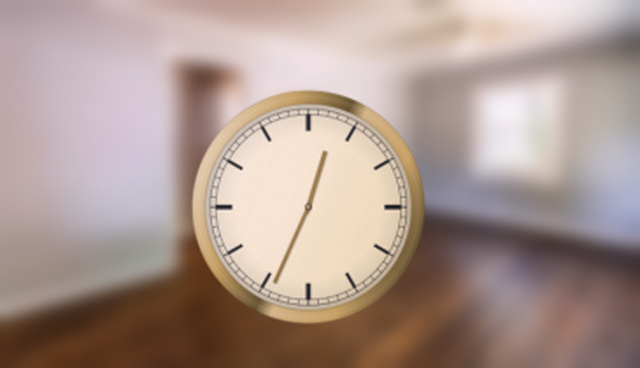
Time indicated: 12:34
